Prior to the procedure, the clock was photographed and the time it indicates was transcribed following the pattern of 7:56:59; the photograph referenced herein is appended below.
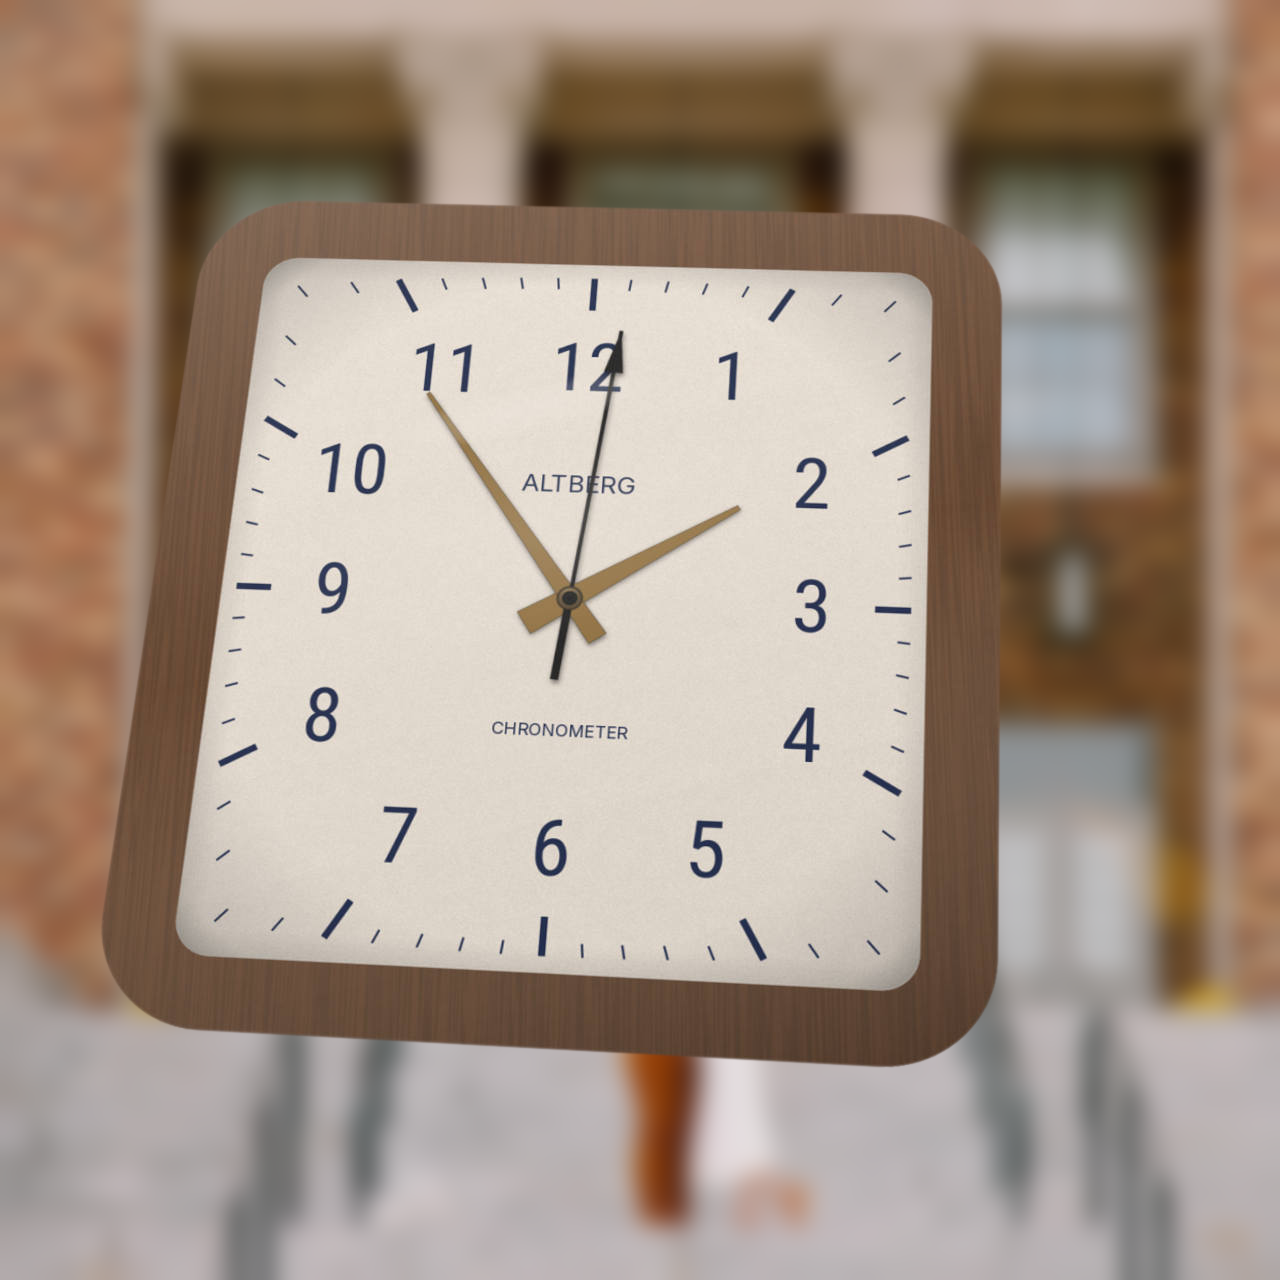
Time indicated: 1:54:01
